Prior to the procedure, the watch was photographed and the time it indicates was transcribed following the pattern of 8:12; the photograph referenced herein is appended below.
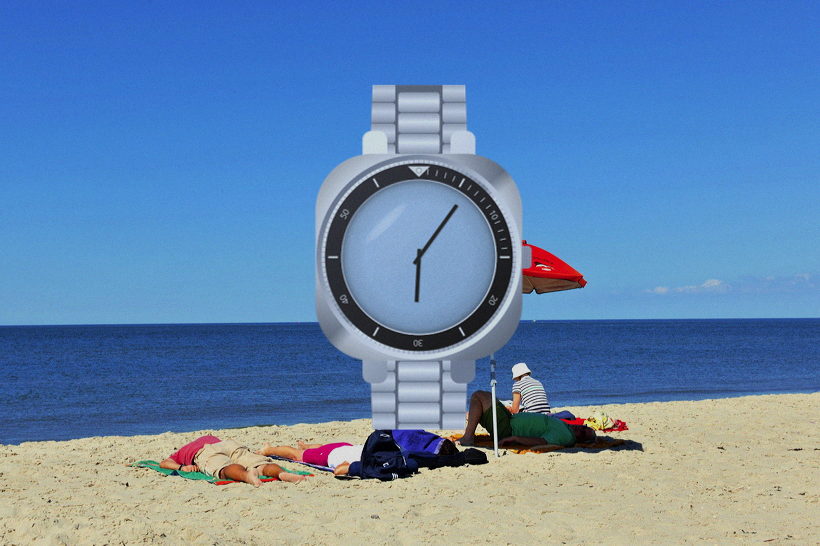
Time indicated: 6:06
